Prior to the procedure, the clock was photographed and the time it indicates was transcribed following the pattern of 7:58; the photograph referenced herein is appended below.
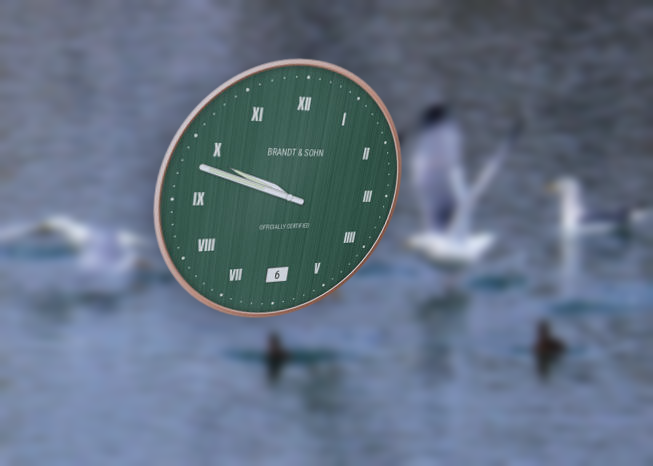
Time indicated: 9:48
